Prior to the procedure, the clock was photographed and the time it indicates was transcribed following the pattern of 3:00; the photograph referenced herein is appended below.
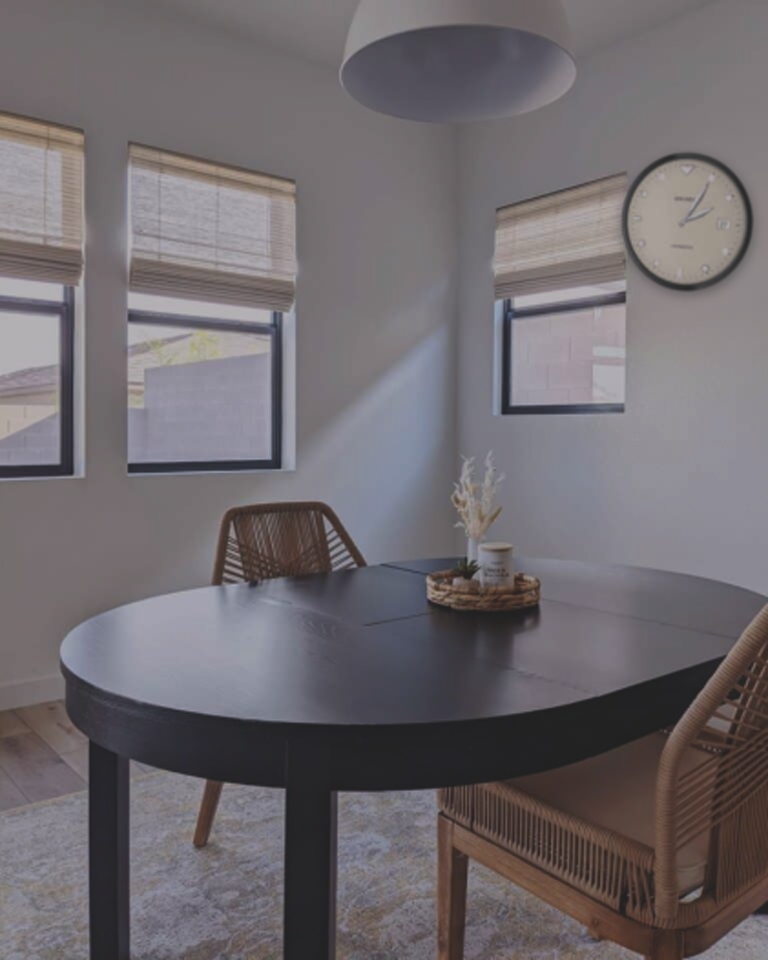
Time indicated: 2:05
